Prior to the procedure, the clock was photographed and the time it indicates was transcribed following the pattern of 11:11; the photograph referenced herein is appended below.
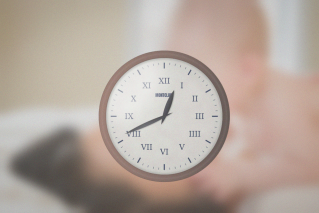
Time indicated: 12:41
